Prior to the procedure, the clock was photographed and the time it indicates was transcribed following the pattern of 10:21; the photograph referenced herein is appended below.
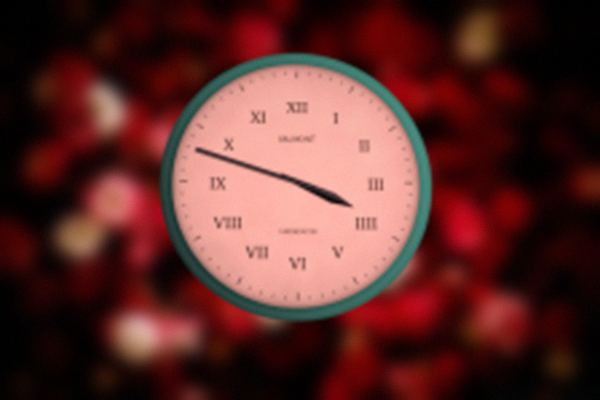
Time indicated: 3:48
